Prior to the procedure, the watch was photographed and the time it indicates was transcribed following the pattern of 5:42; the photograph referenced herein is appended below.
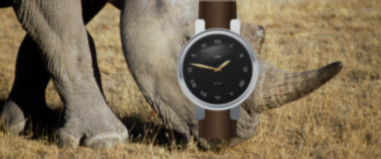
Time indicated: 1:47
